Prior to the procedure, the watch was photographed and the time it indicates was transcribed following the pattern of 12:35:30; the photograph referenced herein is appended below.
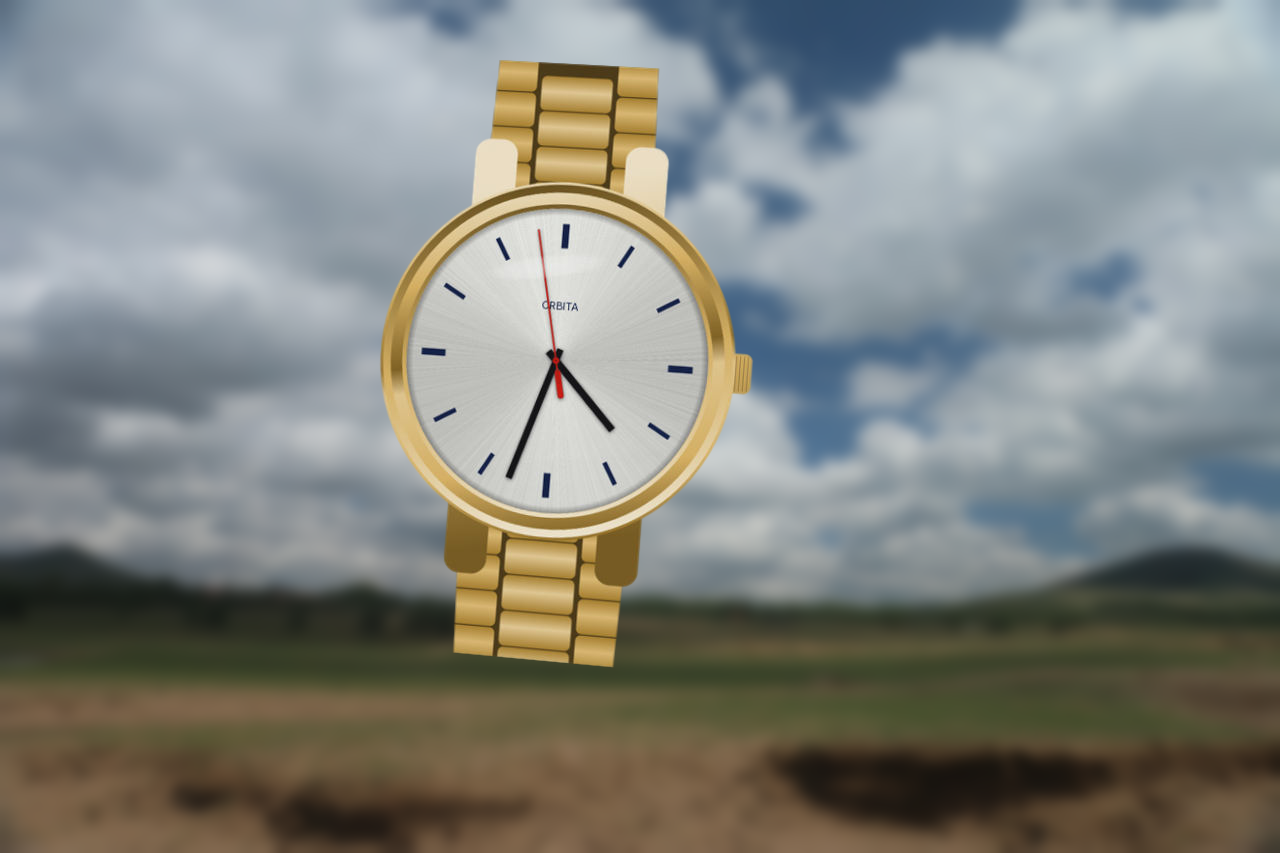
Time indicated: 4:32:58
